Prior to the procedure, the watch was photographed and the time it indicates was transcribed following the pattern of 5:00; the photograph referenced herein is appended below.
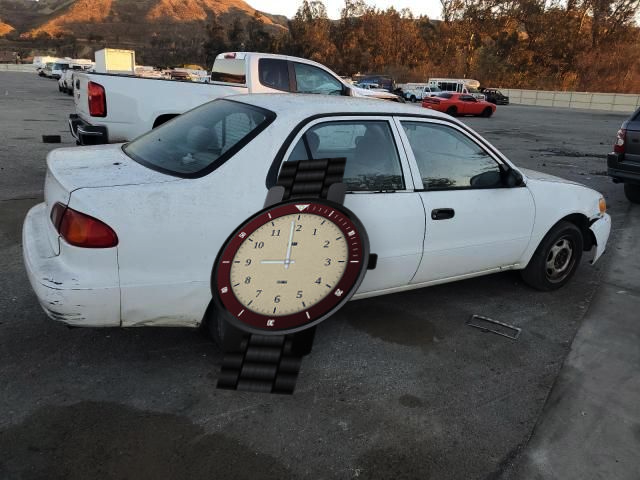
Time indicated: 8:59
